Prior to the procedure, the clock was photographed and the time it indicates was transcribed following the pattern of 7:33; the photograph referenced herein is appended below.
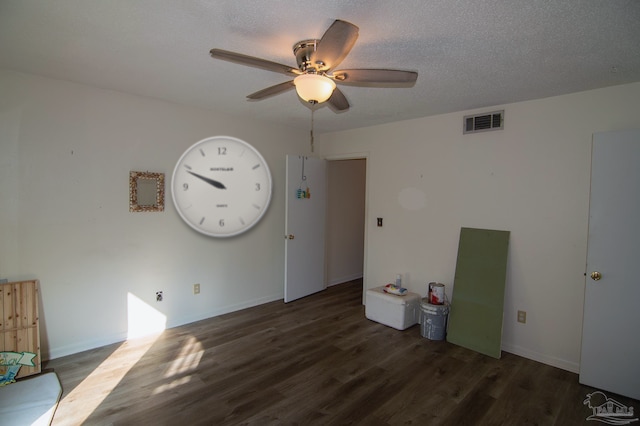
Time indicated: 9:49
